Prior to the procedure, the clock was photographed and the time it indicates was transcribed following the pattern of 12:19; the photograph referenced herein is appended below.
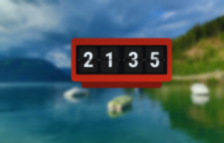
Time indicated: 21:35
